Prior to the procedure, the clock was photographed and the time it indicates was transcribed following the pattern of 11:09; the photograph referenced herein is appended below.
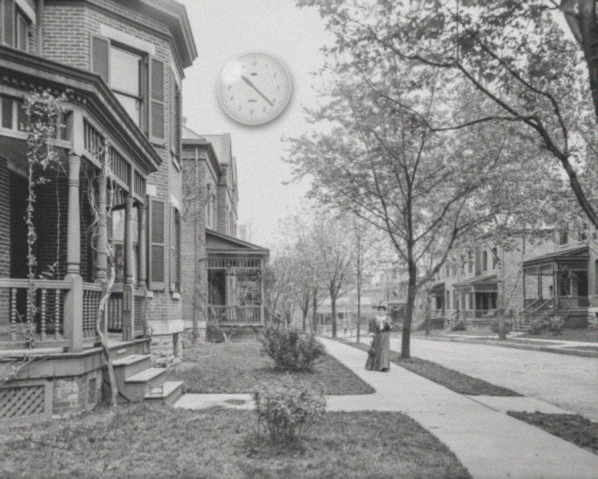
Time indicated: 10:22
